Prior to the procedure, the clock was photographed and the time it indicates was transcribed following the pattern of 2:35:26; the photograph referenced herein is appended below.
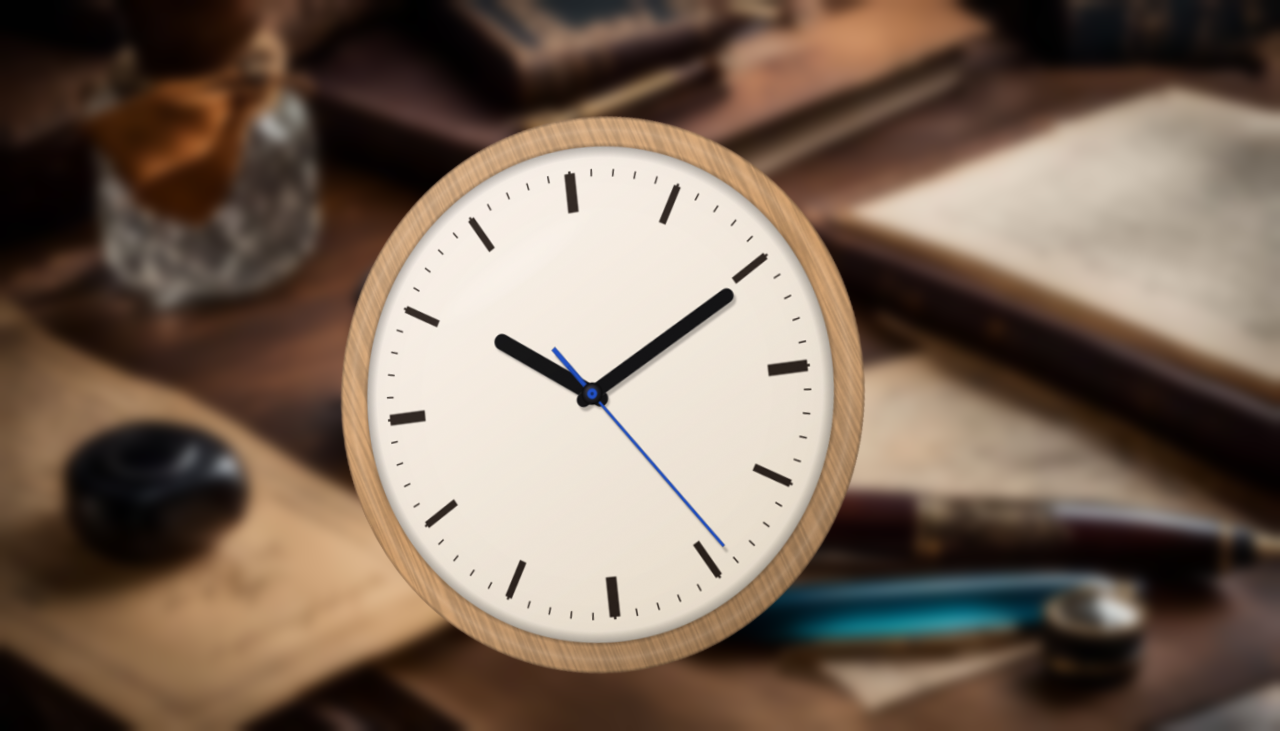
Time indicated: 10:10:24
